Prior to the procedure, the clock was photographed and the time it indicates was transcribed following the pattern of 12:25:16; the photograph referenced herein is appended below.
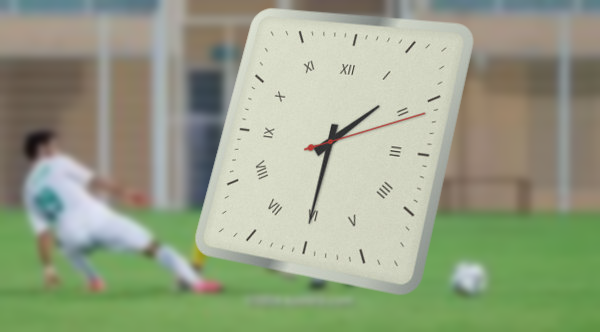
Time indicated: 1:30:11
